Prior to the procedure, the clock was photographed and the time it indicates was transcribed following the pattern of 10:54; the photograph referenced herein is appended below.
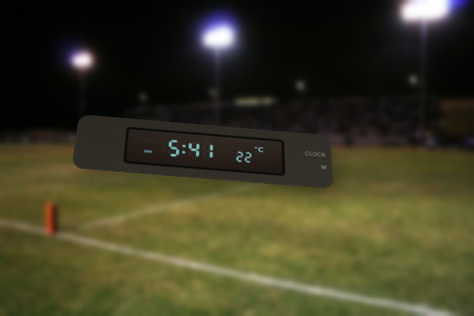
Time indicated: 5:41
